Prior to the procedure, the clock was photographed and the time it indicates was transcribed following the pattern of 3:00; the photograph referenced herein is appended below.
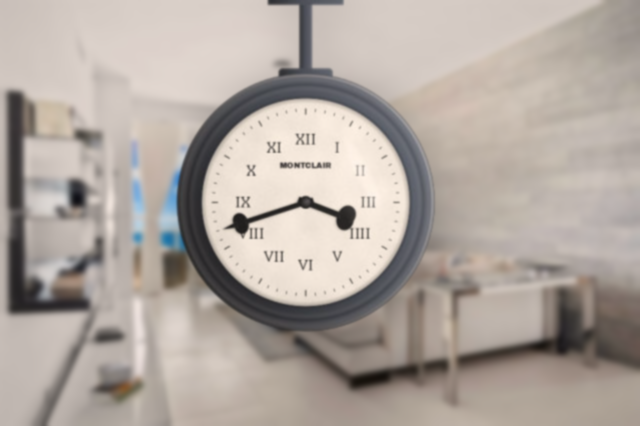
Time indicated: 3:42
